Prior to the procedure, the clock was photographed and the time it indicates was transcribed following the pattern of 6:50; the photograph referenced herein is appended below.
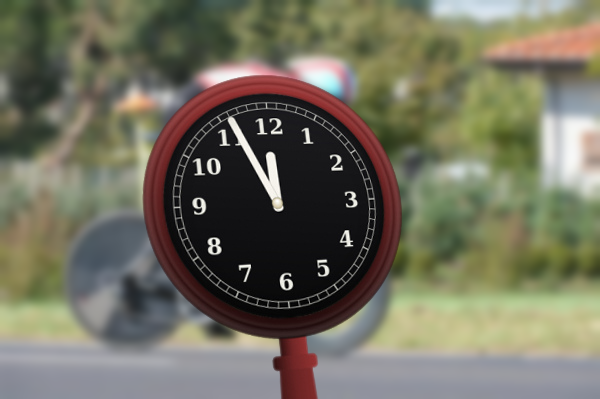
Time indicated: 11:56
